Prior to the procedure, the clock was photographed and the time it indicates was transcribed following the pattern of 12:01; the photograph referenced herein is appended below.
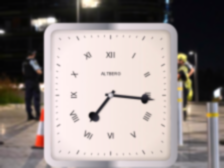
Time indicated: 7:16
